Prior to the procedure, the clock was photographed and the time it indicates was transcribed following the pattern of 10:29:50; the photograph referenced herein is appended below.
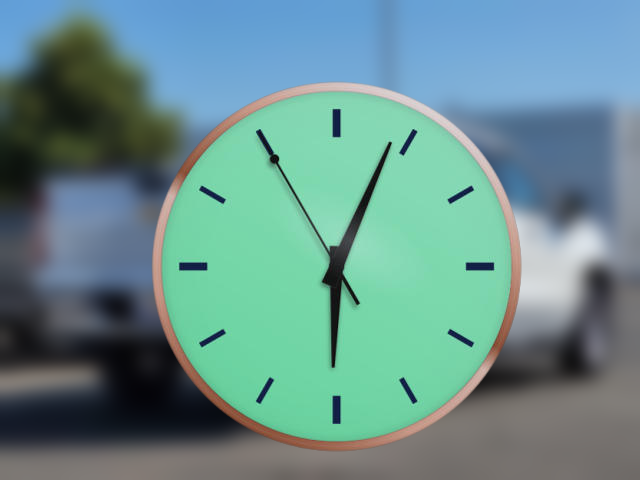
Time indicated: 6:03:55
